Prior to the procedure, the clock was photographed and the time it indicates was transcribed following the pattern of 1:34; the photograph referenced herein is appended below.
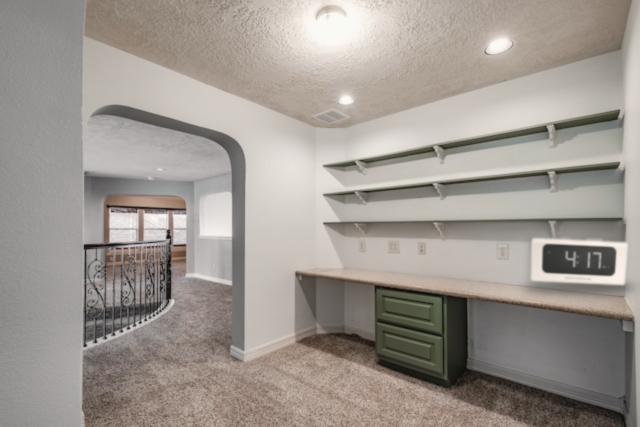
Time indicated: 4:17
